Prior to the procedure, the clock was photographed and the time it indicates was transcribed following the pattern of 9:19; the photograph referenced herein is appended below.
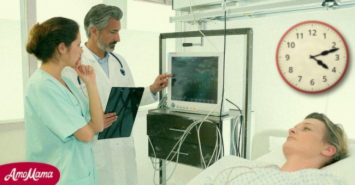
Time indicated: 4:12
